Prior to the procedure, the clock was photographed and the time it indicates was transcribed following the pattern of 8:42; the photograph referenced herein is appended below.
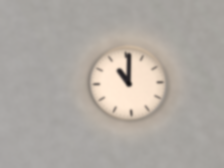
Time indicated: 11:01
